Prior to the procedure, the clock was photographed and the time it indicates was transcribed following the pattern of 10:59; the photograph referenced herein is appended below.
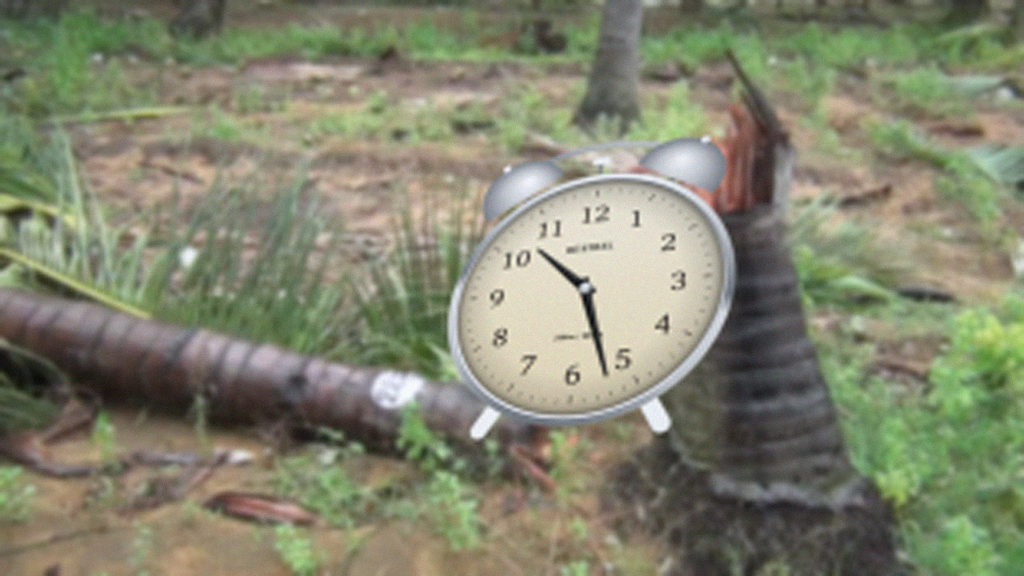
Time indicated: 10:27
